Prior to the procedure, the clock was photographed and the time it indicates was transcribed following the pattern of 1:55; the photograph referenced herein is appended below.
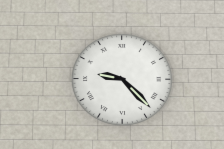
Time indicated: 9:23
